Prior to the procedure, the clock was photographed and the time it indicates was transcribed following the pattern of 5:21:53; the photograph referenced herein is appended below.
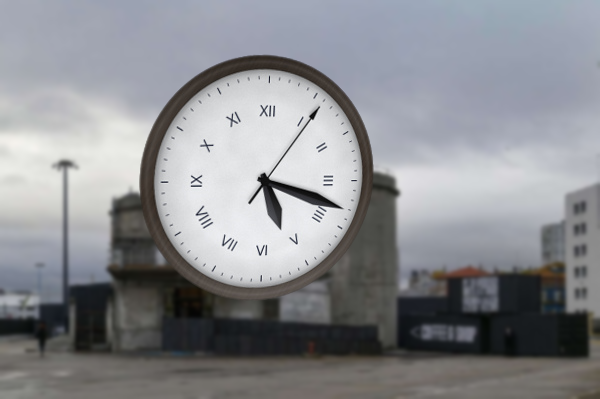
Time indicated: 5:18:06
